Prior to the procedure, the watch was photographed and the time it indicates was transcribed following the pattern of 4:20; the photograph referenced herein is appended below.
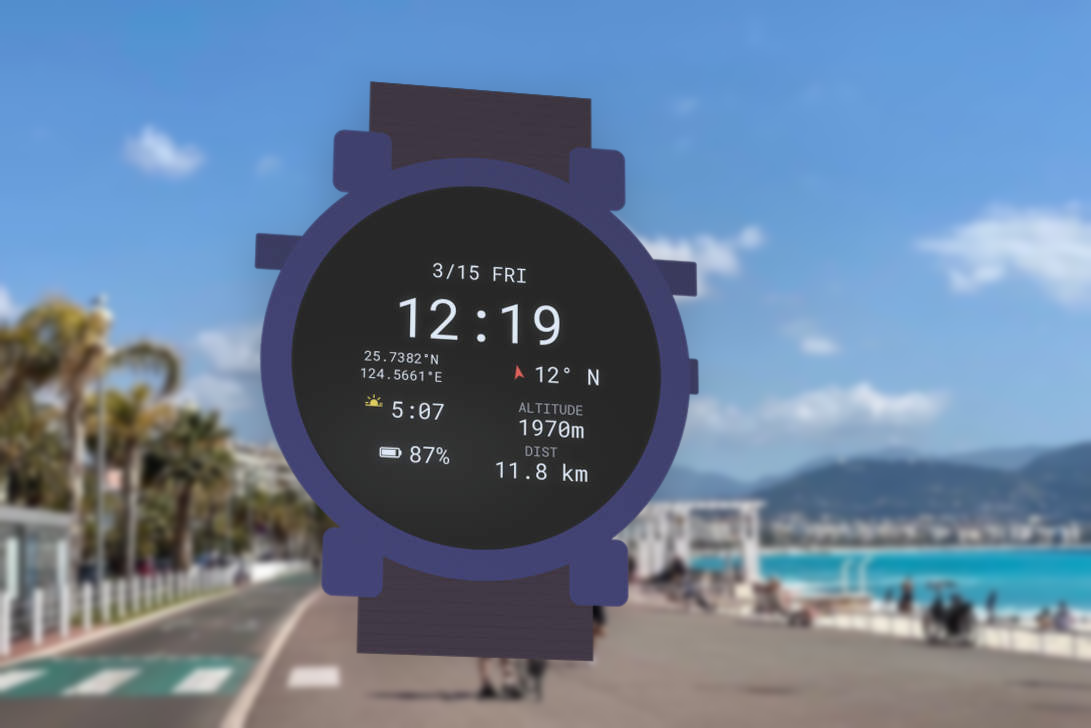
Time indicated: 12:19
